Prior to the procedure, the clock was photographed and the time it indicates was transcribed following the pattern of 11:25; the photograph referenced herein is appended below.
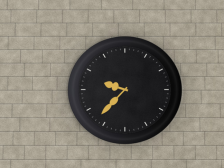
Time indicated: 9:37
